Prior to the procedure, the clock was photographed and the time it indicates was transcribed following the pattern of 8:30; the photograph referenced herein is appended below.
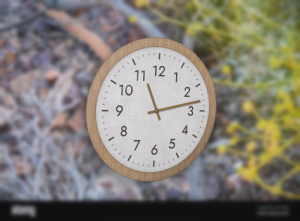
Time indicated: 11:13
